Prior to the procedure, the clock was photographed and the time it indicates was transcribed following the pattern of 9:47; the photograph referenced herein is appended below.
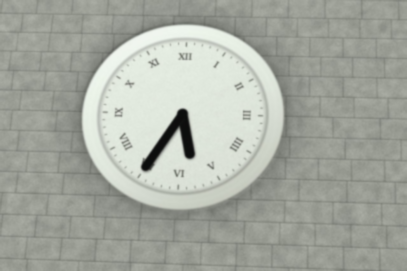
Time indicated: 5:35
